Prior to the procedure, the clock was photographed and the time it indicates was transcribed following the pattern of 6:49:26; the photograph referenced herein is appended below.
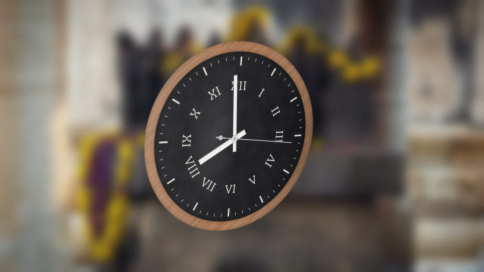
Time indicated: 7:59:16
